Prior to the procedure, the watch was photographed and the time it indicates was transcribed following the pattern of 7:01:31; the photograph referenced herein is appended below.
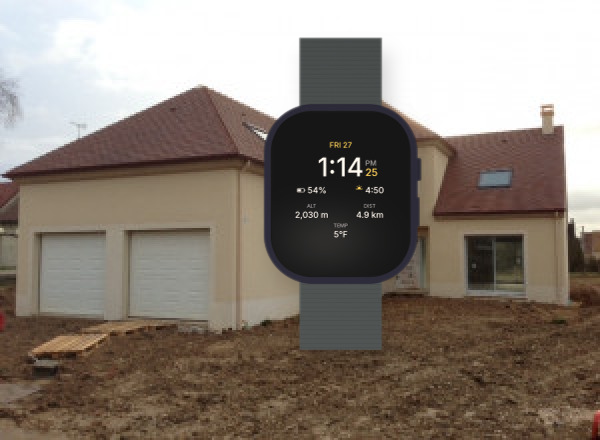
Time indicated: 1:14:25
